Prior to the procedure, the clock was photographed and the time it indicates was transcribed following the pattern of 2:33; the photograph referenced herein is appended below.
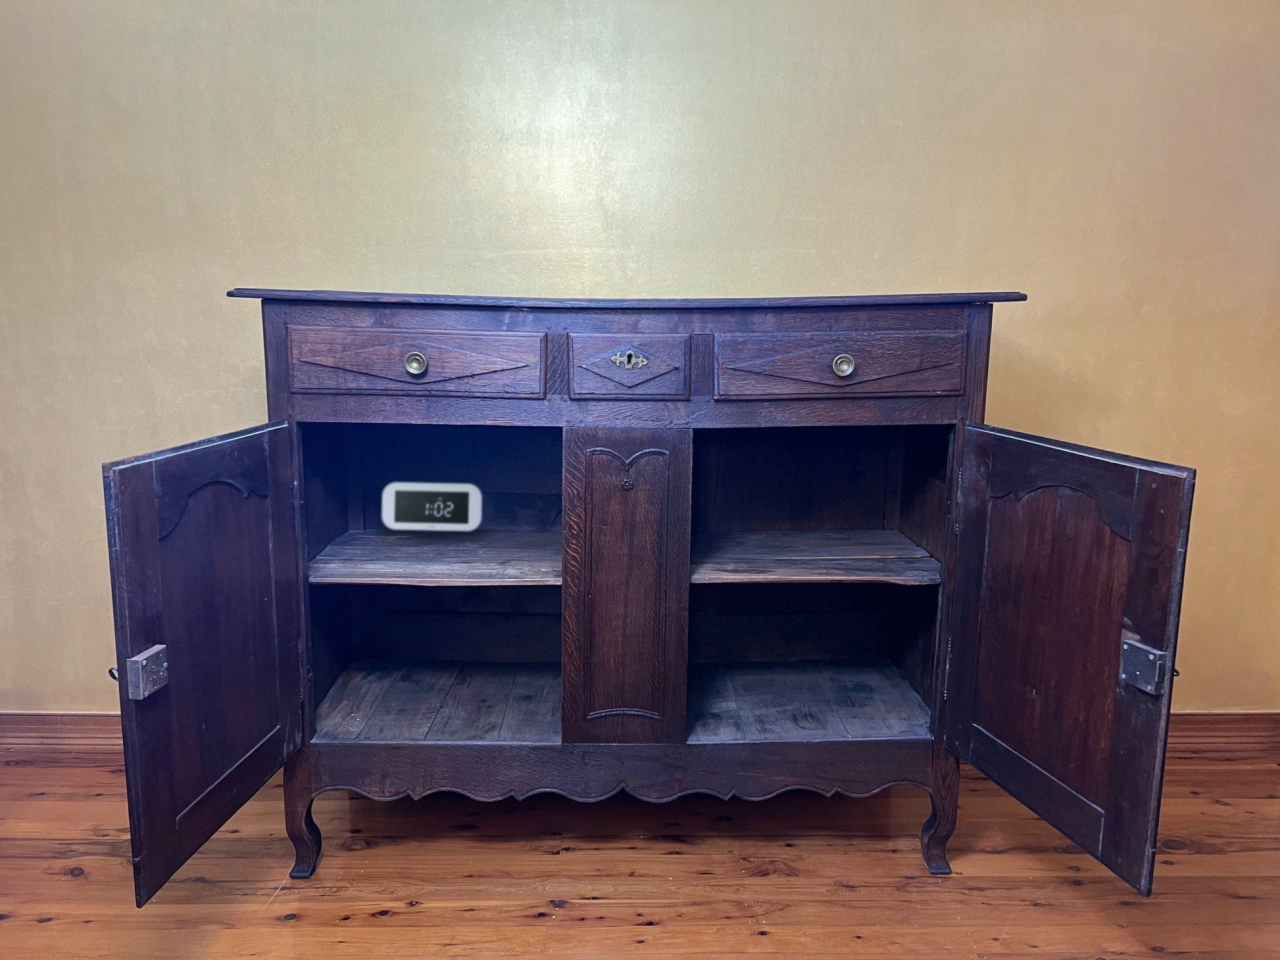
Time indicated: 1:02
